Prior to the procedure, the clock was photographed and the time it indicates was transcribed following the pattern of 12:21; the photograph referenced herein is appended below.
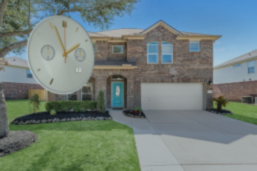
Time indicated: 1:56
